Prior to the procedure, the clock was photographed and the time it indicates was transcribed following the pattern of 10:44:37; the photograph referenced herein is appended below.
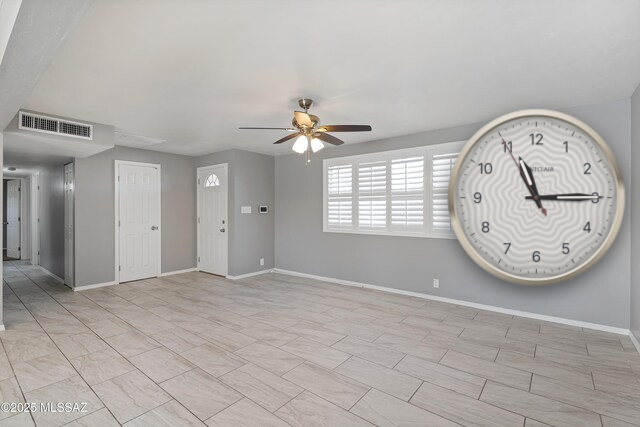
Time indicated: 11:14:55
